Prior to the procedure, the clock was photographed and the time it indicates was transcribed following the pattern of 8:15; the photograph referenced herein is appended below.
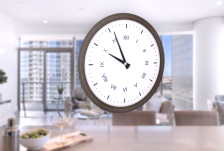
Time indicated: 9:56
